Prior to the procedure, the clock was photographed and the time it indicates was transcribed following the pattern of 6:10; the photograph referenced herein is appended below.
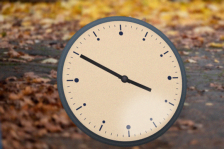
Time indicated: 3:50
